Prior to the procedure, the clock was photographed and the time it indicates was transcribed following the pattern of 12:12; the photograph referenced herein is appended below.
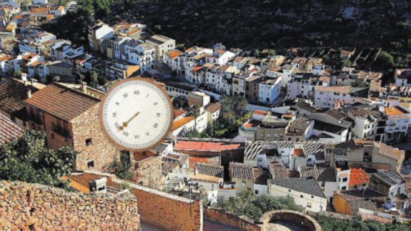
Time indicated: 7:38
